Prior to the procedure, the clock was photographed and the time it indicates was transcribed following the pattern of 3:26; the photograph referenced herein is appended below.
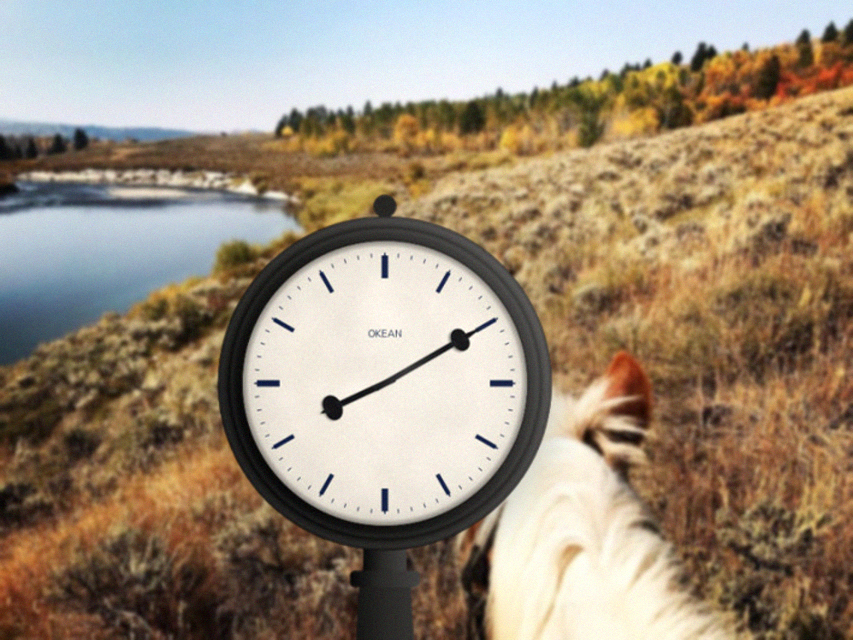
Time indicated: 8:10
